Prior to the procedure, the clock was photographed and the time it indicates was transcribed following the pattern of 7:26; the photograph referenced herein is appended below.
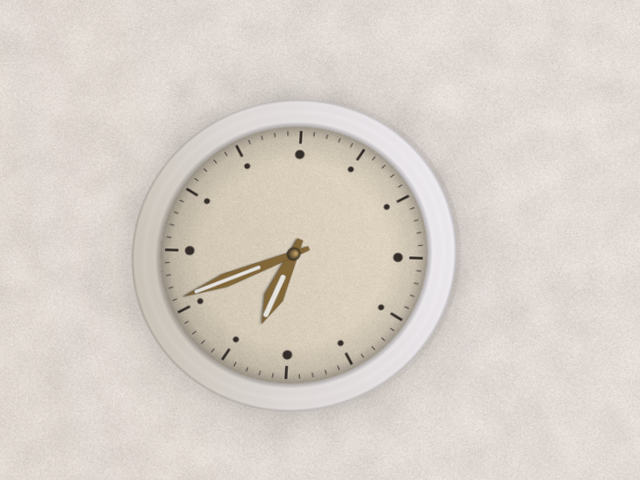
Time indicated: 6:41
